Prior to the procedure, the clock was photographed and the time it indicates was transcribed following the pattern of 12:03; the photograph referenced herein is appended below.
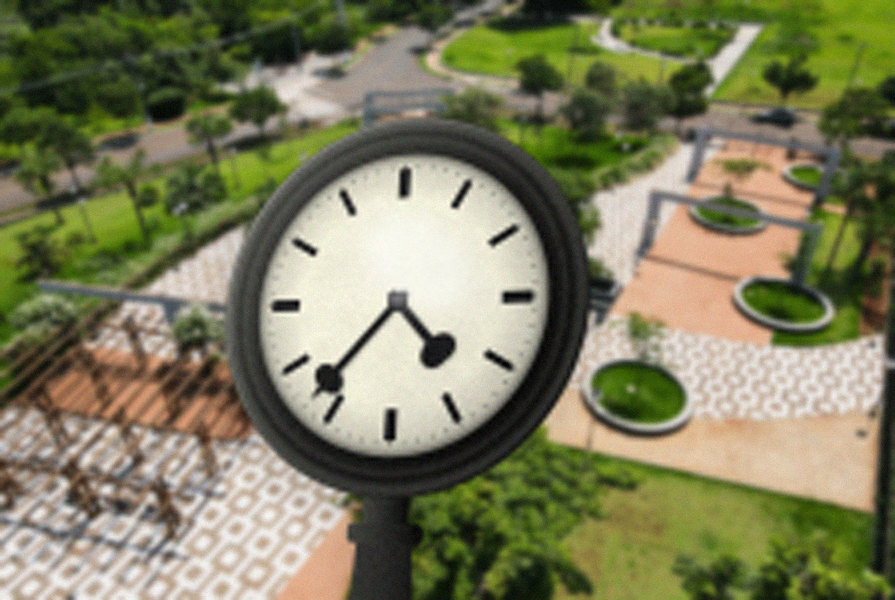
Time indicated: 4:37
